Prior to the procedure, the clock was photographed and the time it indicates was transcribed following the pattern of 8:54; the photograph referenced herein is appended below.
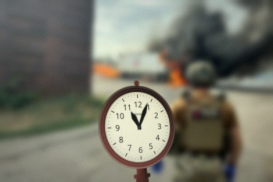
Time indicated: 11:04
